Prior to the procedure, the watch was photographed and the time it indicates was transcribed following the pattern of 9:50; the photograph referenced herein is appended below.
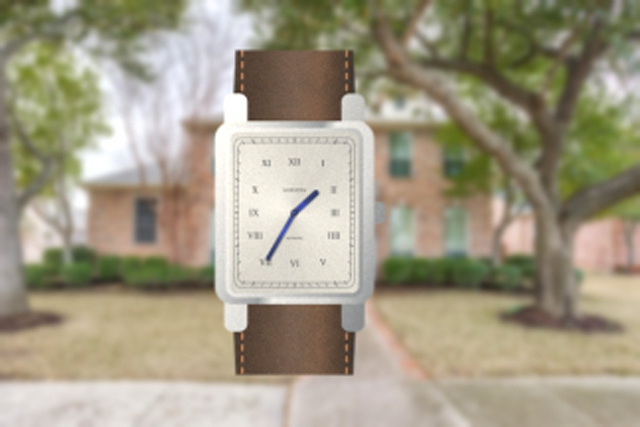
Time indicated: 1:35
